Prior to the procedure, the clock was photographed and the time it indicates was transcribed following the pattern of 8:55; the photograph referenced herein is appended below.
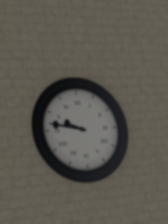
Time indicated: 9:47
